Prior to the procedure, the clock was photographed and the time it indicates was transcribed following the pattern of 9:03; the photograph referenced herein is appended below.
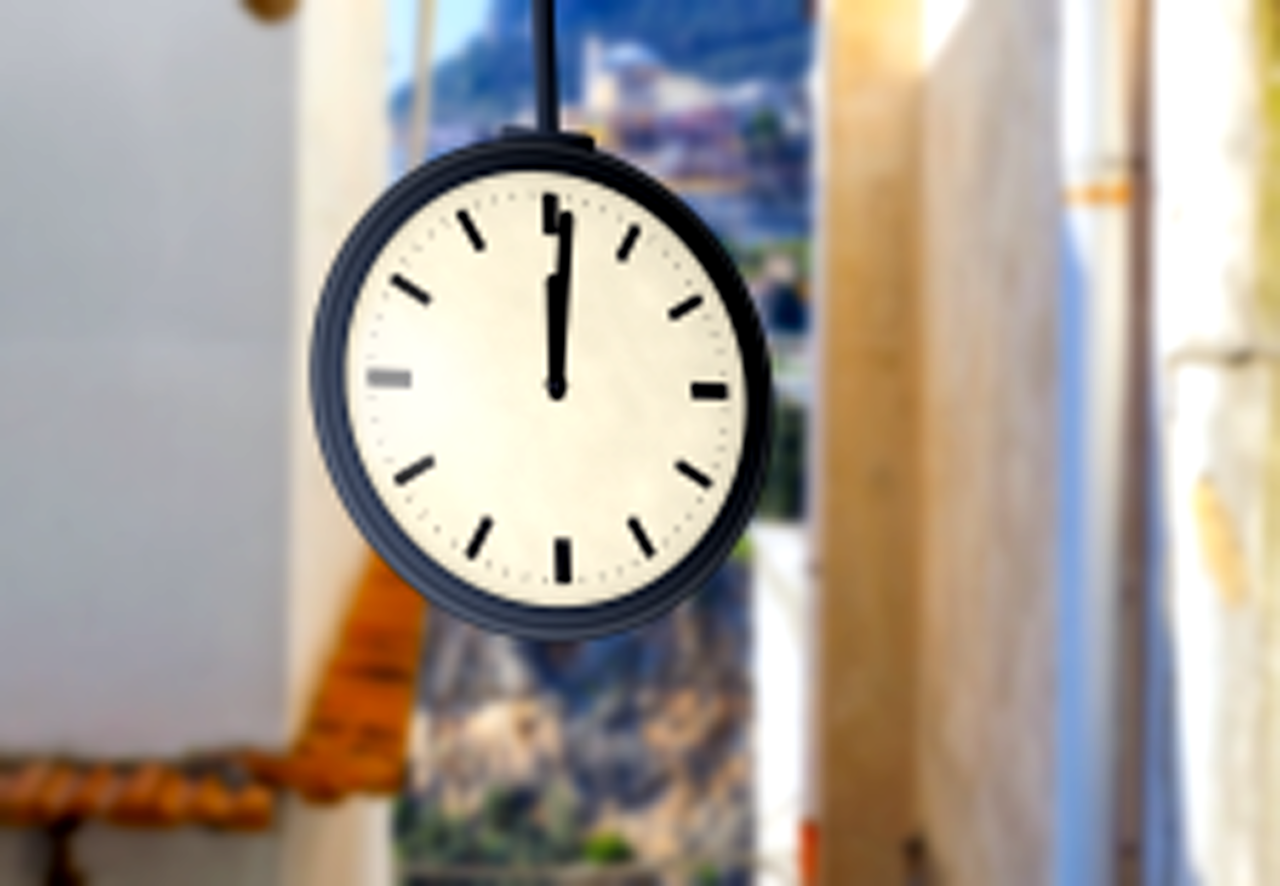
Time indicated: 12:01
